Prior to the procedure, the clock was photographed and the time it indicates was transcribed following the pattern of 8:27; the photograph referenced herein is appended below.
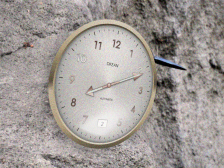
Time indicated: 8:11
